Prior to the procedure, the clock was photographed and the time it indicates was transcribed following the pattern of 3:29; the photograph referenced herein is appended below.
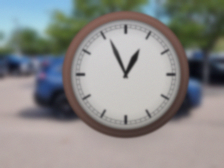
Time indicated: 12:56
